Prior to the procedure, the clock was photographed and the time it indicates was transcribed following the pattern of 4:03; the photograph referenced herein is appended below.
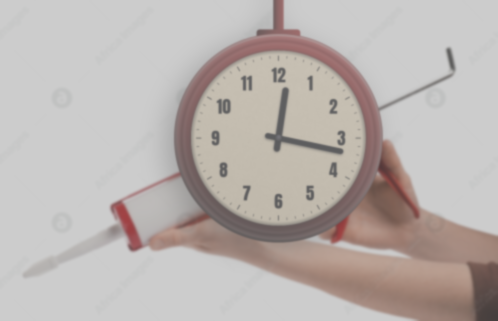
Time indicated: 12:17
